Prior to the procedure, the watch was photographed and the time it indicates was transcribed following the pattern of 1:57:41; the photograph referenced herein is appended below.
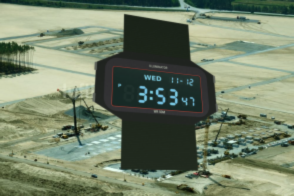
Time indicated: 3:53:47
